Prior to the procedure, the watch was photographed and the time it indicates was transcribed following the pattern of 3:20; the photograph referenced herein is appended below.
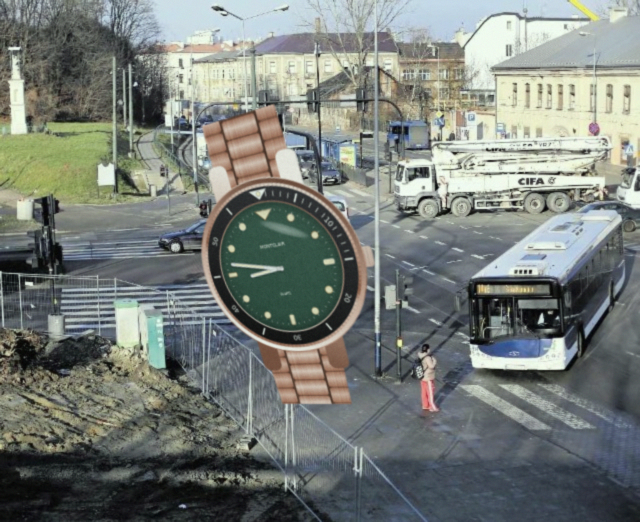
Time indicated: 8:47
